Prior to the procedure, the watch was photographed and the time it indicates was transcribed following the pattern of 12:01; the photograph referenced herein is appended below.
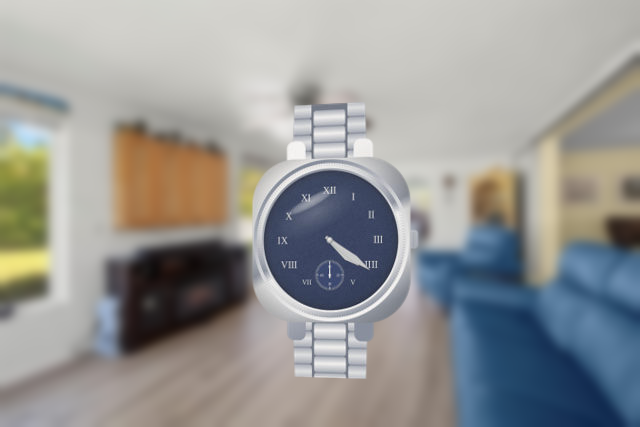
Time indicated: 4:21
